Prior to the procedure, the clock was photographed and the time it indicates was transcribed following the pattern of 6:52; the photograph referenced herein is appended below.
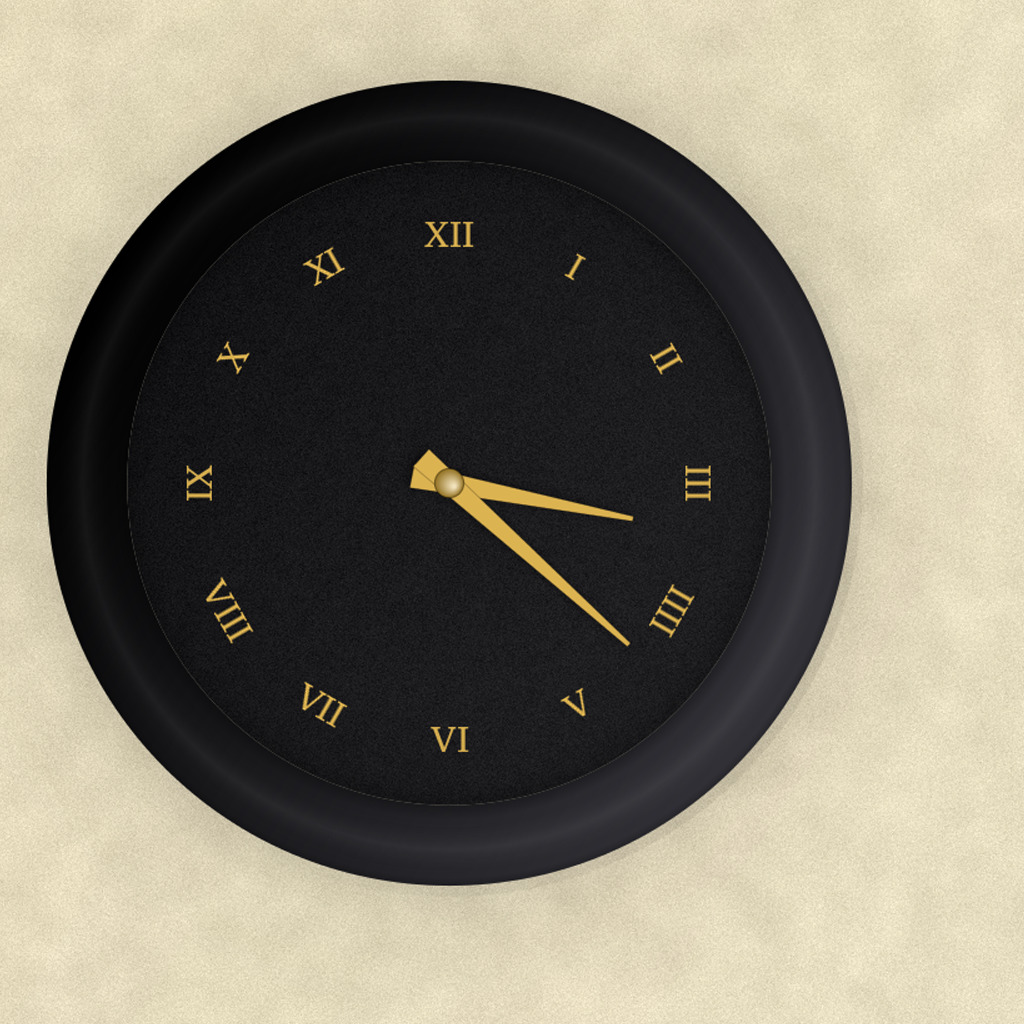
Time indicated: 3:22
